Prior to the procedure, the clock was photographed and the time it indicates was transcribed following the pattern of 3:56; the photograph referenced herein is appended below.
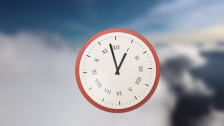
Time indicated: 12:58
